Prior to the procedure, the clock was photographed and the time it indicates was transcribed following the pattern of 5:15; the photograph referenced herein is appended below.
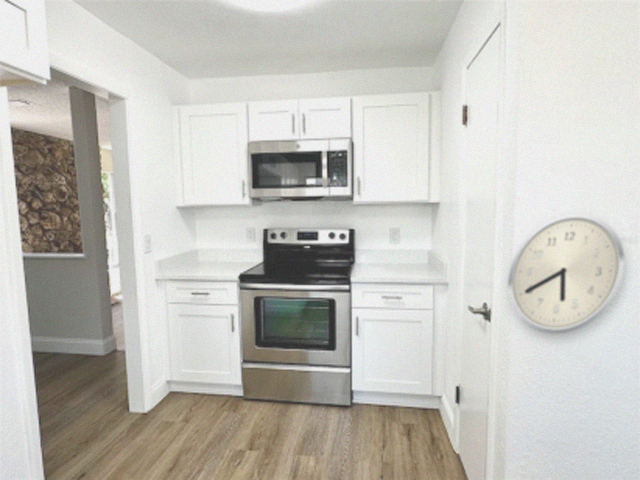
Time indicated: 5:40
